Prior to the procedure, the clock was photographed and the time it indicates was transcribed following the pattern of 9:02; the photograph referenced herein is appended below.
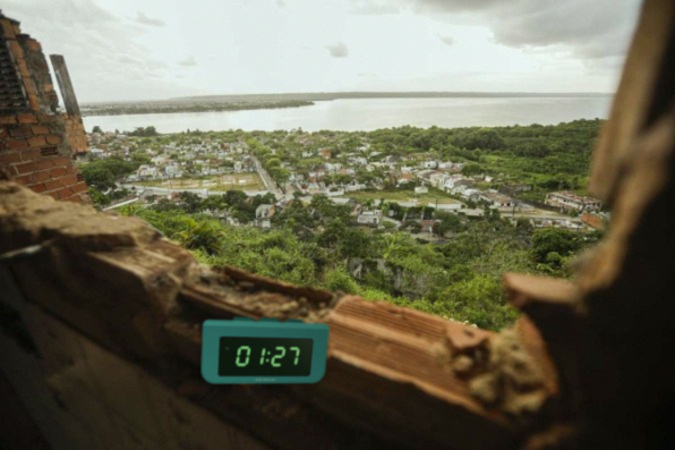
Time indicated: 1:27
